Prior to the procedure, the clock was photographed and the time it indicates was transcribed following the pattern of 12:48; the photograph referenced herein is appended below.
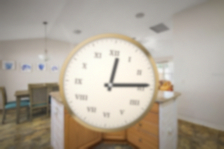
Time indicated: 12:14
